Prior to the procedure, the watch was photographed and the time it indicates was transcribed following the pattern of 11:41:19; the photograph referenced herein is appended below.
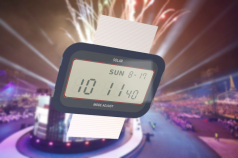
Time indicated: 10:11:40
